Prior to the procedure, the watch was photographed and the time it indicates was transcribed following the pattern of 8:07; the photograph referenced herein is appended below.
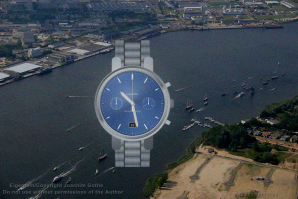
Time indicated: 10:28
